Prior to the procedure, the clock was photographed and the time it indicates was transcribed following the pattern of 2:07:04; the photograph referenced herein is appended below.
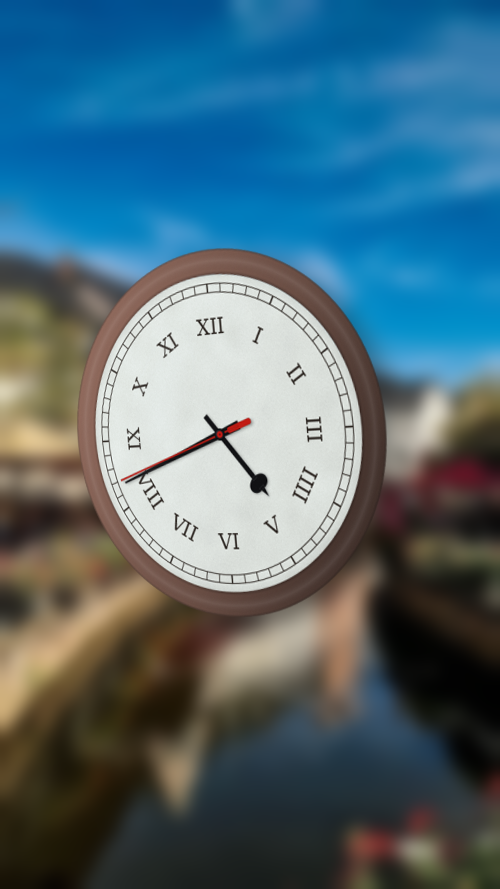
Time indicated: 4:41:42
